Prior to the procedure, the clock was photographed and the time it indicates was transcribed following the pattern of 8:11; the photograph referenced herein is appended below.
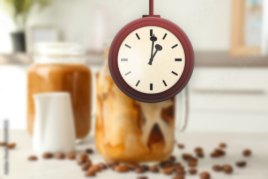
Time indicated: 1:01
